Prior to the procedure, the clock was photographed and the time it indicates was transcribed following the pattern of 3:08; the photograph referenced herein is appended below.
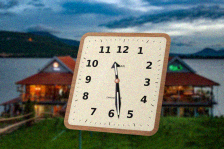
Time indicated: 11:28
